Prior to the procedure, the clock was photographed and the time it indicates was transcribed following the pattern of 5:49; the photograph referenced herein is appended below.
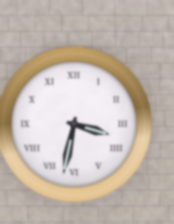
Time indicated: 3:32
